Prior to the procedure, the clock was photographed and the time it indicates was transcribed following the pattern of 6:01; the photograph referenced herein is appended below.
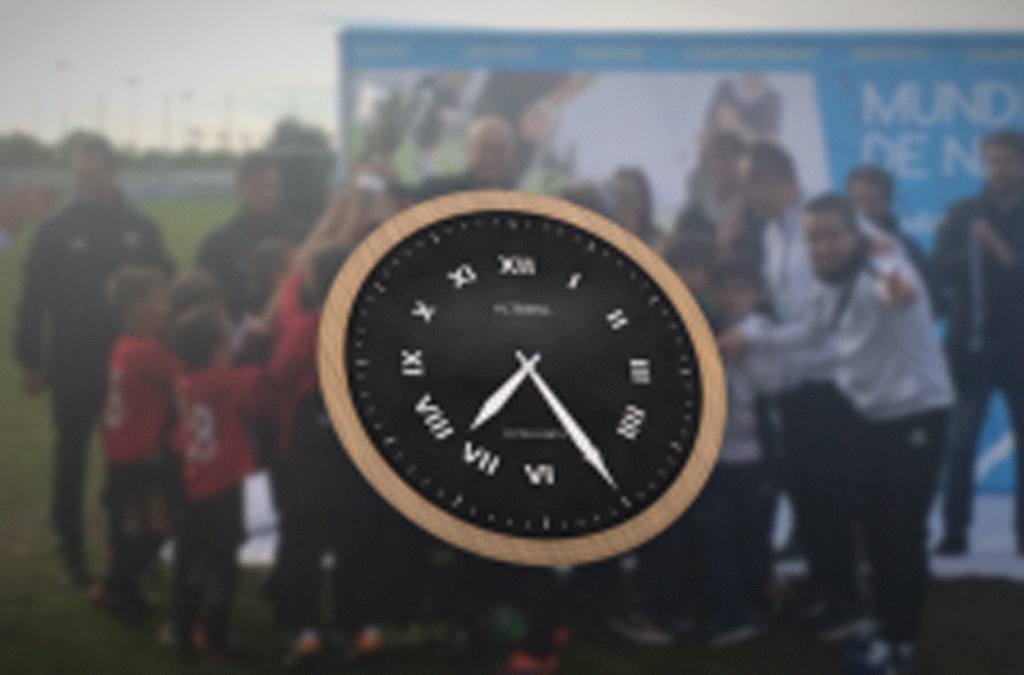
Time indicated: 7:25
